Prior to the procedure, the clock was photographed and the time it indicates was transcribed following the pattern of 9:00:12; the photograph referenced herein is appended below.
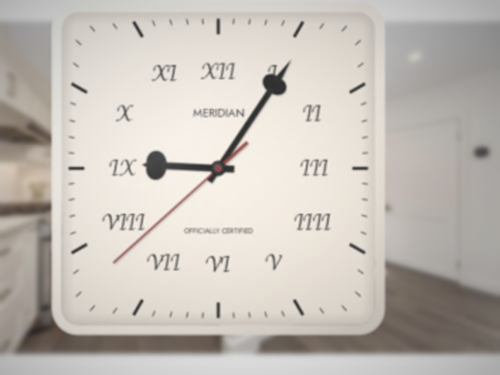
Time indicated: 9:05:38
